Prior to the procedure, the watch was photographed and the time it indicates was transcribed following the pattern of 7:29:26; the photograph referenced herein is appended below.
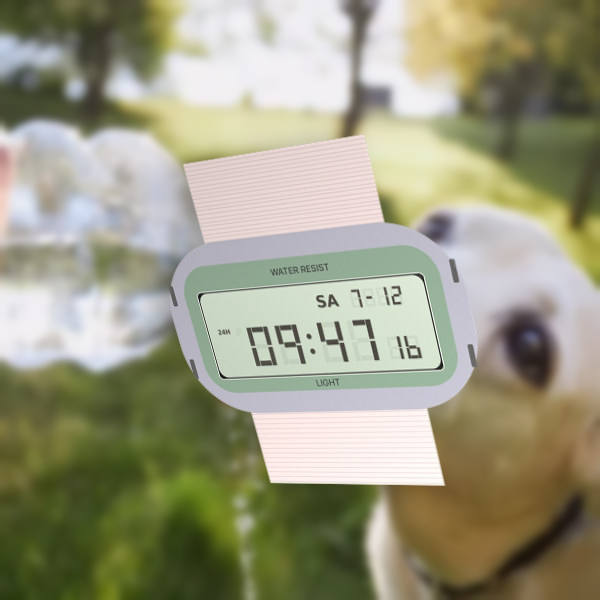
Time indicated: 9:47:16
